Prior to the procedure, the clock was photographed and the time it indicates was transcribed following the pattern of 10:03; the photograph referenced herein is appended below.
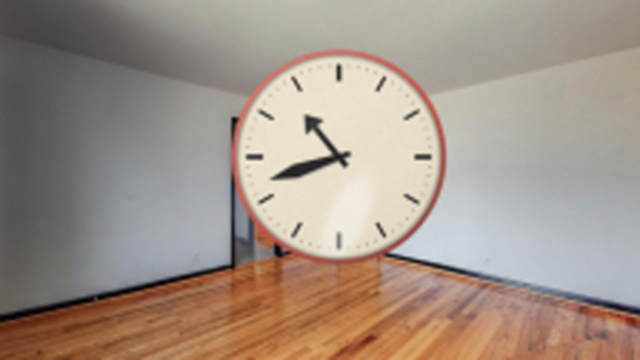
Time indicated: 10:42
